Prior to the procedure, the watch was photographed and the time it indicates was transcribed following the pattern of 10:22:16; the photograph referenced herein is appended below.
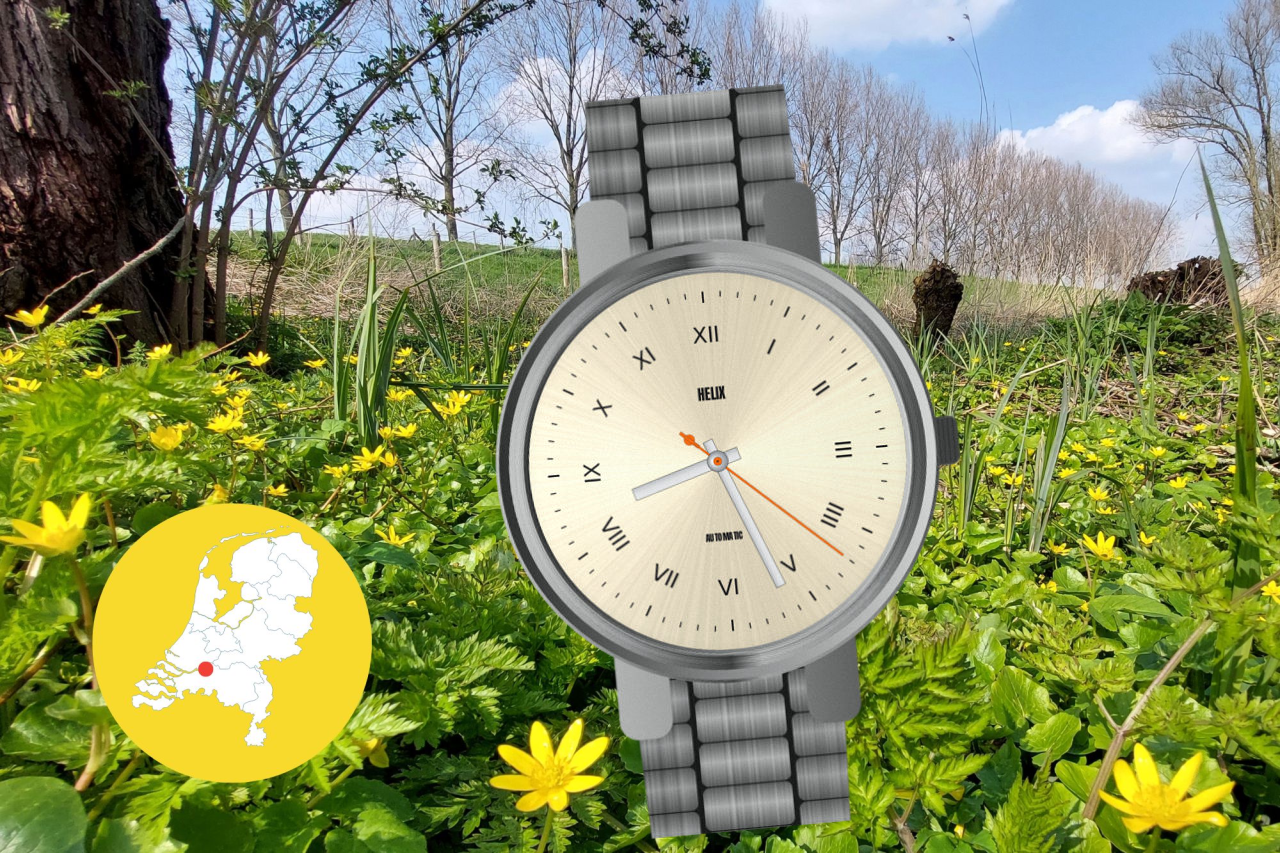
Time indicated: 8:26:22
